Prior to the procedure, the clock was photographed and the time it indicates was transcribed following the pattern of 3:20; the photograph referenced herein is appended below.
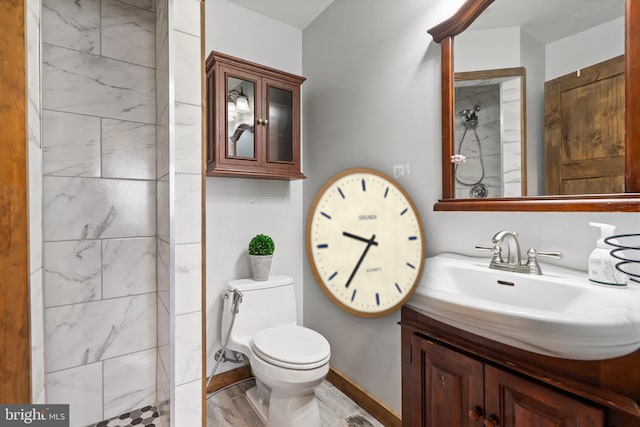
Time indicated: 9:37
